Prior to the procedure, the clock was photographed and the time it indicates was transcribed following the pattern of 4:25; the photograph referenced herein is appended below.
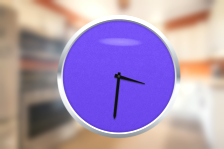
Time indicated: 3:31
